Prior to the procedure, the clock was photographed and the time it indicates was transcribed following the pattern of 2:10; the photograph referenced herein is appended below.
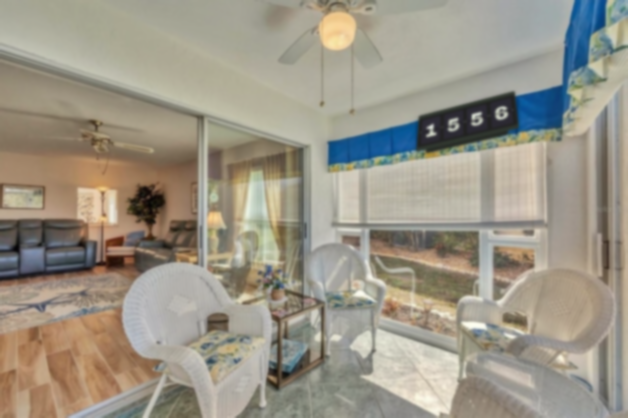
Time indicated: 15:56
